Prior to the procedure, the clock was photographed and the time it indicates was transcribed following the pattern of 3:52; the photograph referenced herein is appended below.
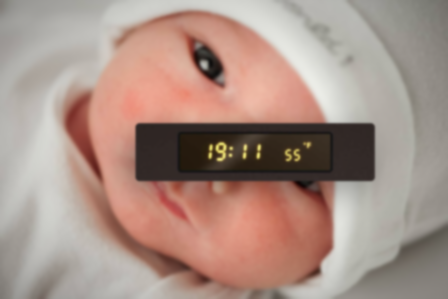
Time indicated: 19:11
